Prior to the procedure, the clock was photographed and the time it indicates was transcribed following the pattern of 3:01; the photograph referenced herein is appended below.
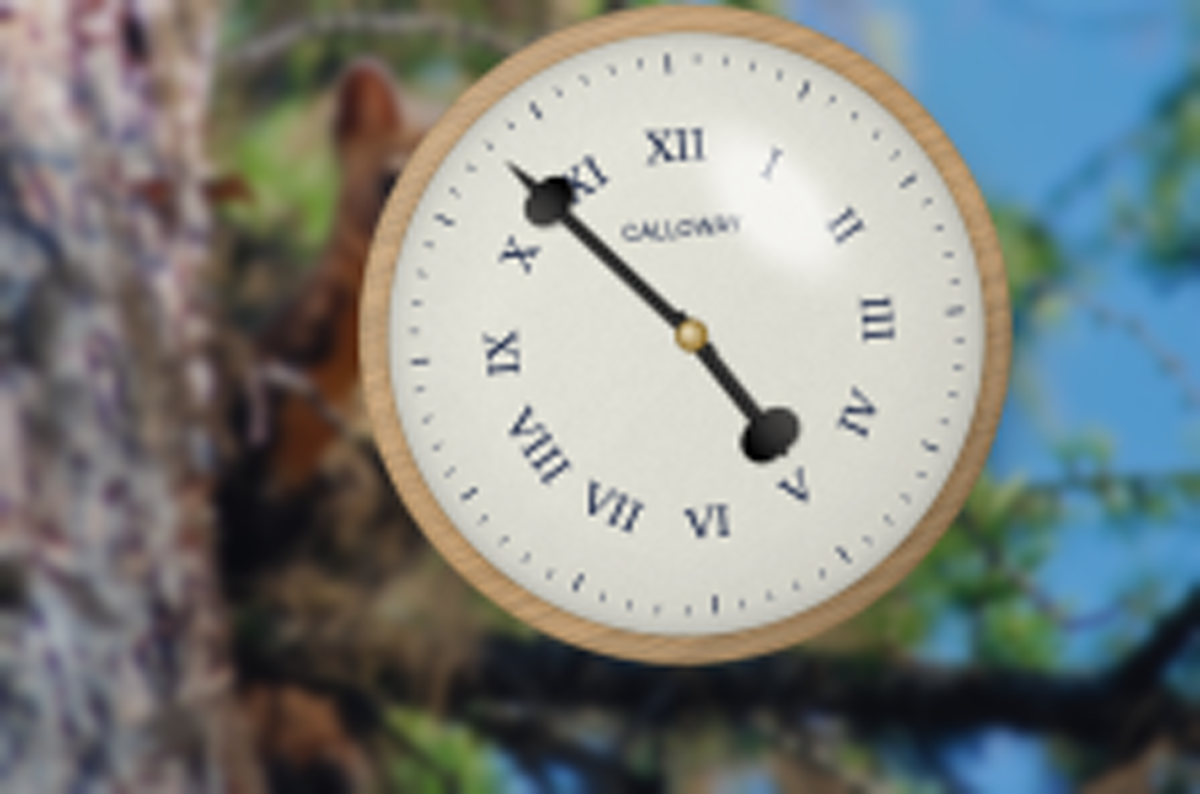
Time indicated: 4:53
